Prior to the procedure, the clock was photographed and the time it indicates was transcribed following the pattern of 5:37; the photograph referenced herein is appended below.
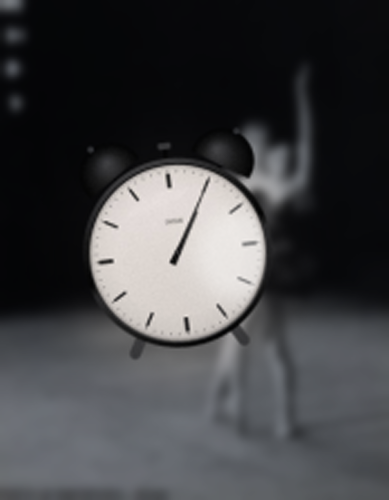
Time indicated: 1:05
